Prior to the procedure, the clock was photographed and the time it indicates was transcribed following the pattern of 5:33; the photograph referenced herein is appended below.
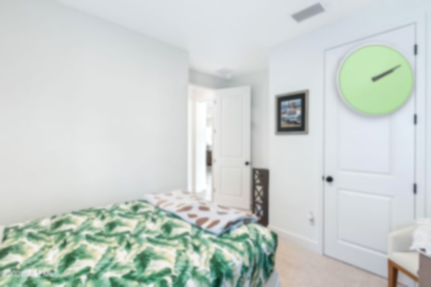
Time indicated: 2:10
